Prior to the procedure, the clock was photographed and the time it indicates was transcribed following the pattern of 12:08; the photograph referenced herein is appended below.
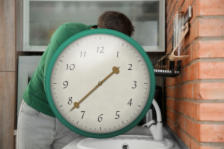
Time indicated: 1:38
